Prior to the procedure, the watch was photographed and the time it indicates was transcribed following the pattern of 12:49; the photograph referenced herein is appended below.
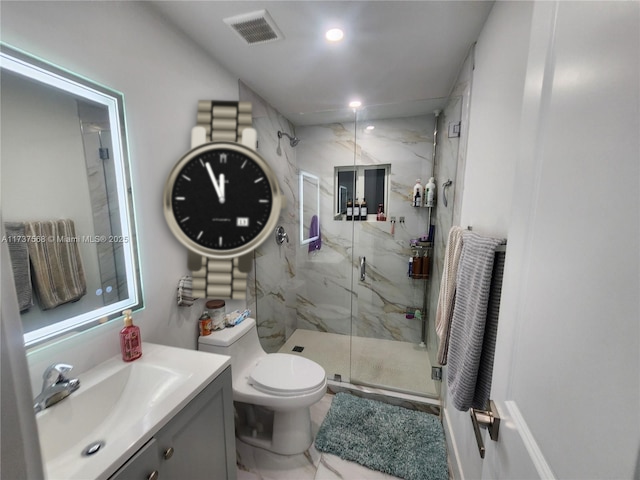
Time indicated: 11:56
